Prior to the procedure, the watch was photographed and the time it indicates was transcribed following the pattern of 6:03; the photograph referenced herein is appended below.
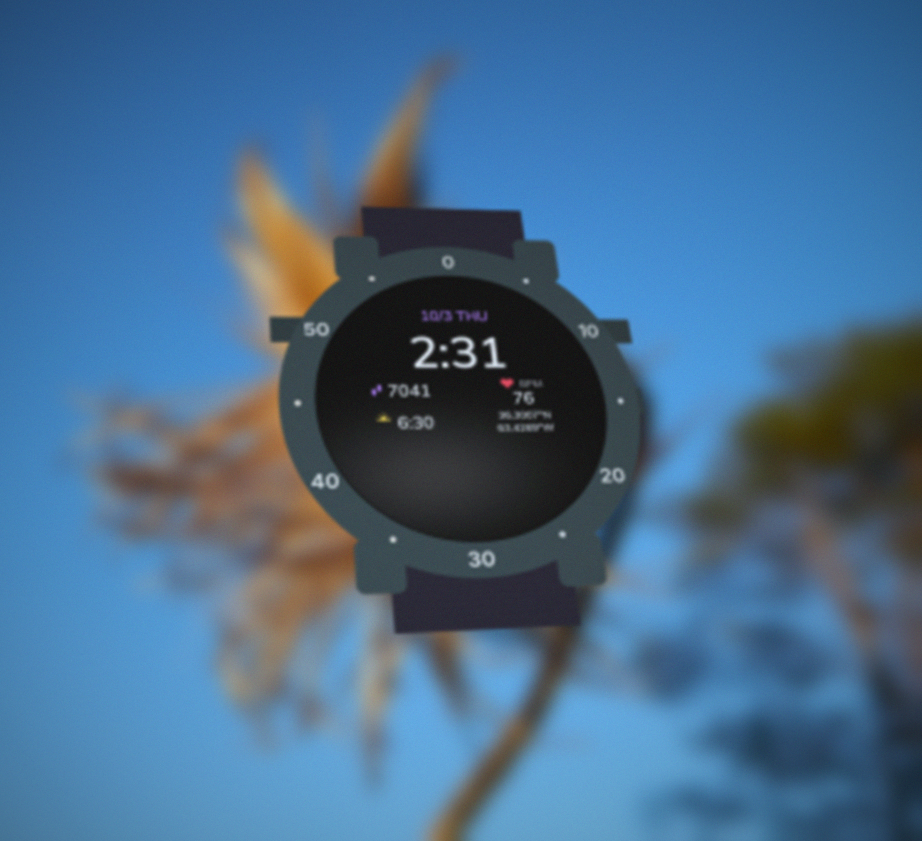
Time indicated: 2:31
